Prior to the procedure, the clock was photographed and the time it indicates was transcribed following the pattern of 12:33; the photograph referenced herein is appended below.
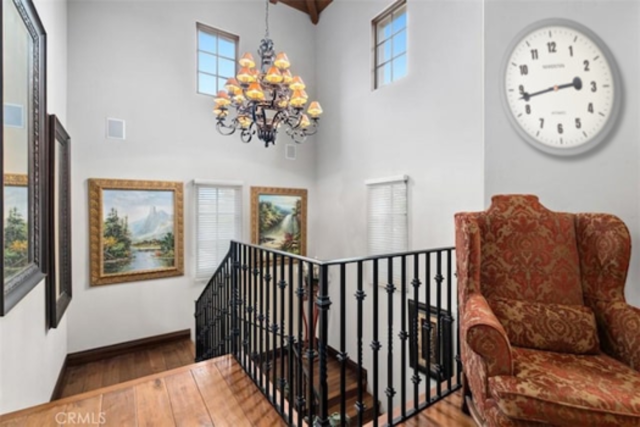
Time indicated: 2:43
